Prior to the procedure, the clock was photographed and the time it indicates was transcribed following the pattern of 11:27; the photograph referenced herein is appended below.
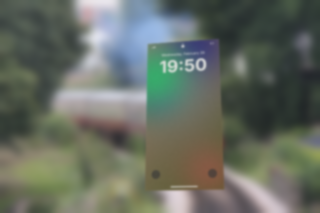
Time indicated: 19:50
